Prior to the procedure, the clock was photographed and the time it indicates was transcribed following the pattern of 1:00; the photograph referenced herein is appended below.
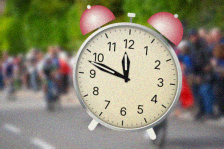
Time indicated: 11:48
